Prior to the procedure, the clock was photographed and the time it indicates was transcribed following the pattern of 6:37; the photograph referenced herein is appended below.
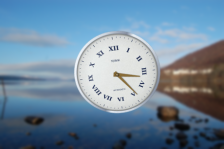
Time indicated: 3:24
